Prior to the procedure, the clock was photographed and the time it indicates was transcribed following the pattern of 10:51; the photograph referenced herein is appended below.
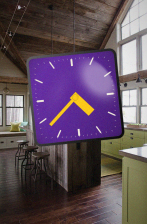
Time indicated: 4:38
